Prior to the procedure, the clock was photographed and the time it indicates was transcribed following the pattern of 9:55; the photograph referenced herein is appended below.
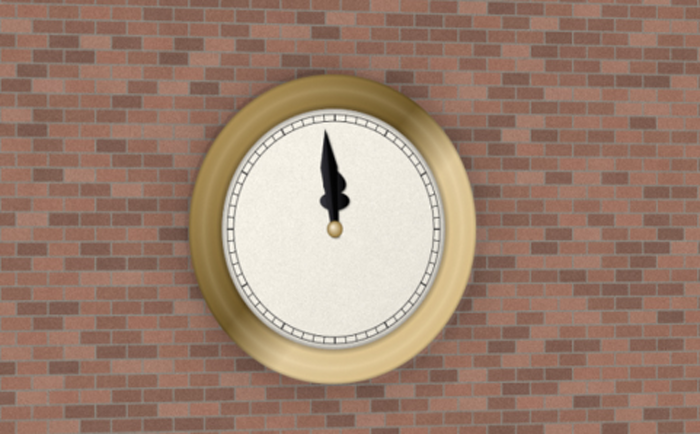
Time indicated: 11:59
